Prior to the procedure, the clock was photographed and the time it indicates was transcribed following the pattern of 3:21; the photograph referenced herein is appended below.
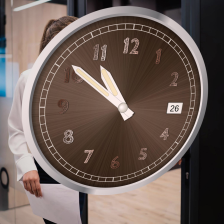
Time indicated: 10:51
